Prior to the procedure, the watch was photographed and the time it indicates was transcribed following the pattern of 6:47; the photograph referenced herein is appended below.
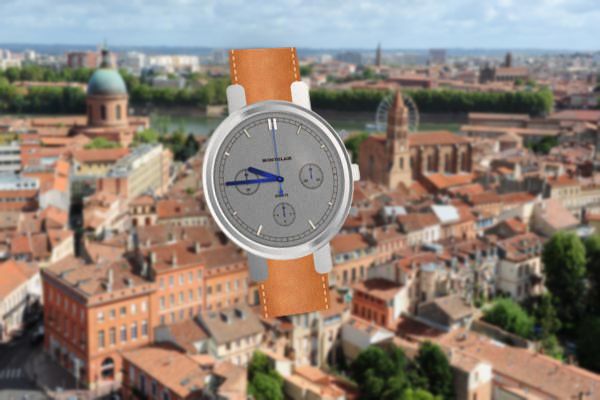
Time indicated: 9:45
